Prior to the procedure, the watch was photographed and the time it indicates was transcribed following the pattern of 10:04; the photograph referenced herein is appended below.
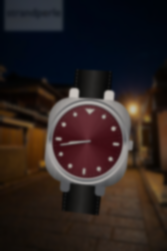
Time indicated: 8:43
